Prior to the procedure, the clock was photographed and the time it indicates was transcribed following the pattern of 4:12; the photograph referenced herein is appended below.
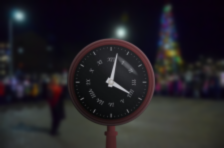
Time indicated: 4:02
